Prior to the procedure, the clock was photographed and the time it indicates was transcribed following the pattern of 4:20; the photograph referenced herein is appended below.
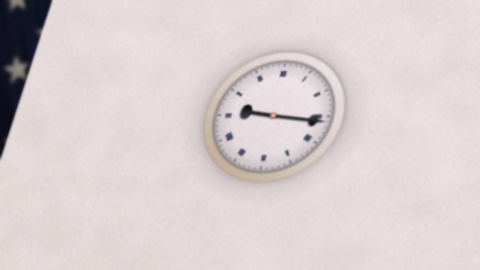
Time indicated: 9:16
